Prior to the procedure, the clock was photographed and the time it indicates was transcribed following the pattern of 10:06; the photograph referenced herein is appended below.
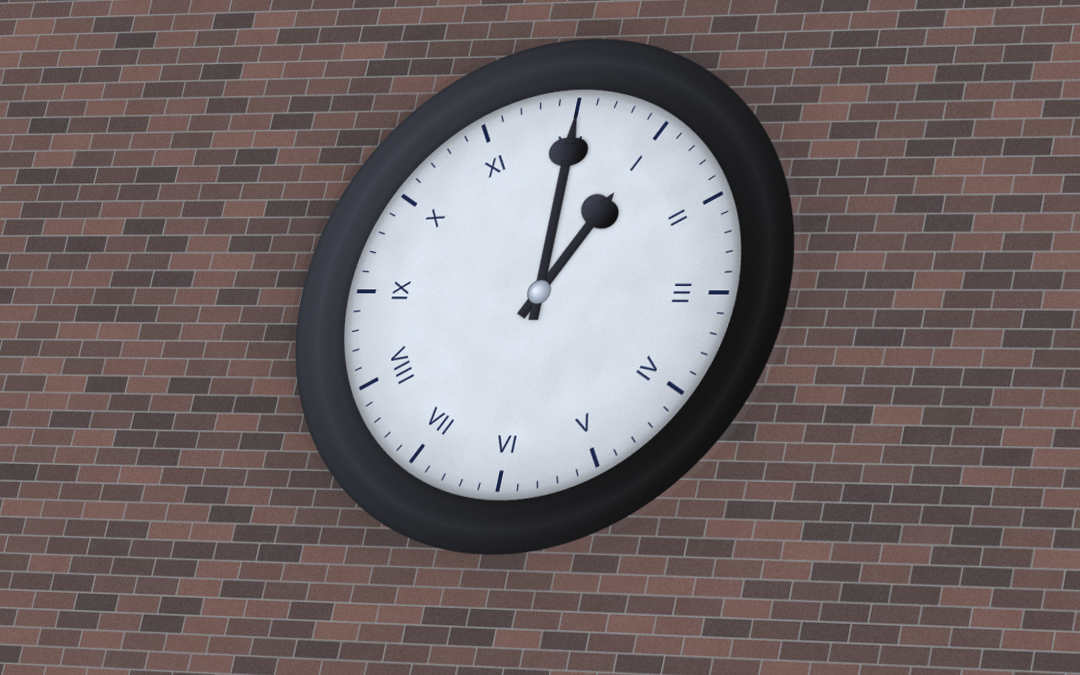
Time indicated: 1:00
